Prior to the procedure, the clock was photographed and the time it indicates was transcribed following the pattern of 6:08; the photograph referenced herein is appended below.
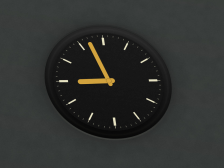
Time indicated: 8:57
